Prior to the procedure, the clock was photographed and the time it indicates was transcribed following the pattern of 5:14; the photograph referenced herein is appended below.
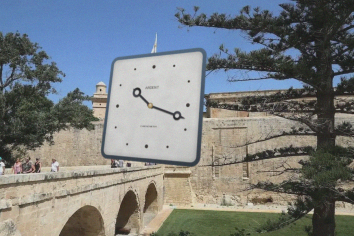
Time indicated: 10:18
